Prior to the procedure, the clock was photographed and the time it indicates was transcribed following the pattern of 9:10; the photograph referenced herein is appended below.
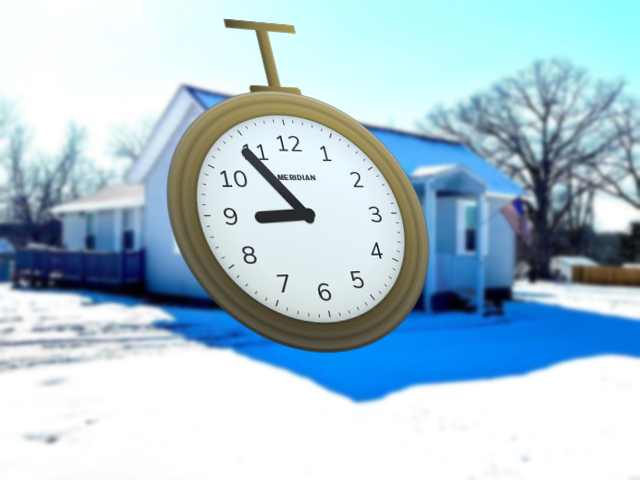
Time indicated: 8:54
